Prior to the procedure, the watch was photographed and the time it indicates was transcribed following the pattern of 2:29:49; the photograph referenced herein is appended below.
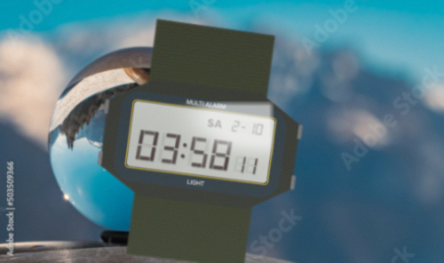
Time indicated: 3:58:11
